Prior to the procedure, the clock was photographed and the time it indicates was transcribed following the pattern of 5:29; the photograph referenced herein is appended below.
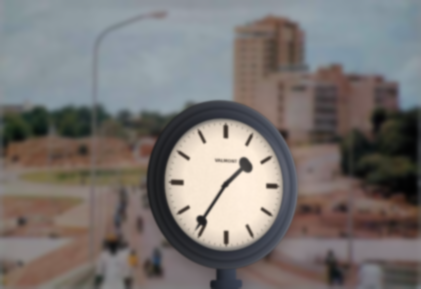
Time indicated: 1:36
